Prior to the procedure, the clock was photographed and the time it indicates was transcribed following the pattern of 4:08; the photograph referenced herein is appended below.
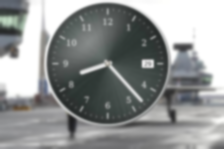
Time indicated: 8:23
